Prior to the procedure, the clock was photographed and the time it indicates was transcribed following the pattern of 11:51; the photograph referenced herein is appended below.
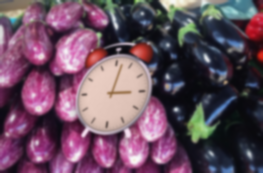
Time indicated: 3:02
